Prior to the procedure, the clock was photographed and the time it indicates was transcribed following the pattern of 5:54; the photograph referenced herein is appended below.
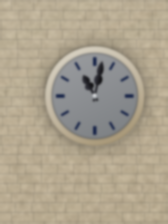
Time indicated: 11:02
